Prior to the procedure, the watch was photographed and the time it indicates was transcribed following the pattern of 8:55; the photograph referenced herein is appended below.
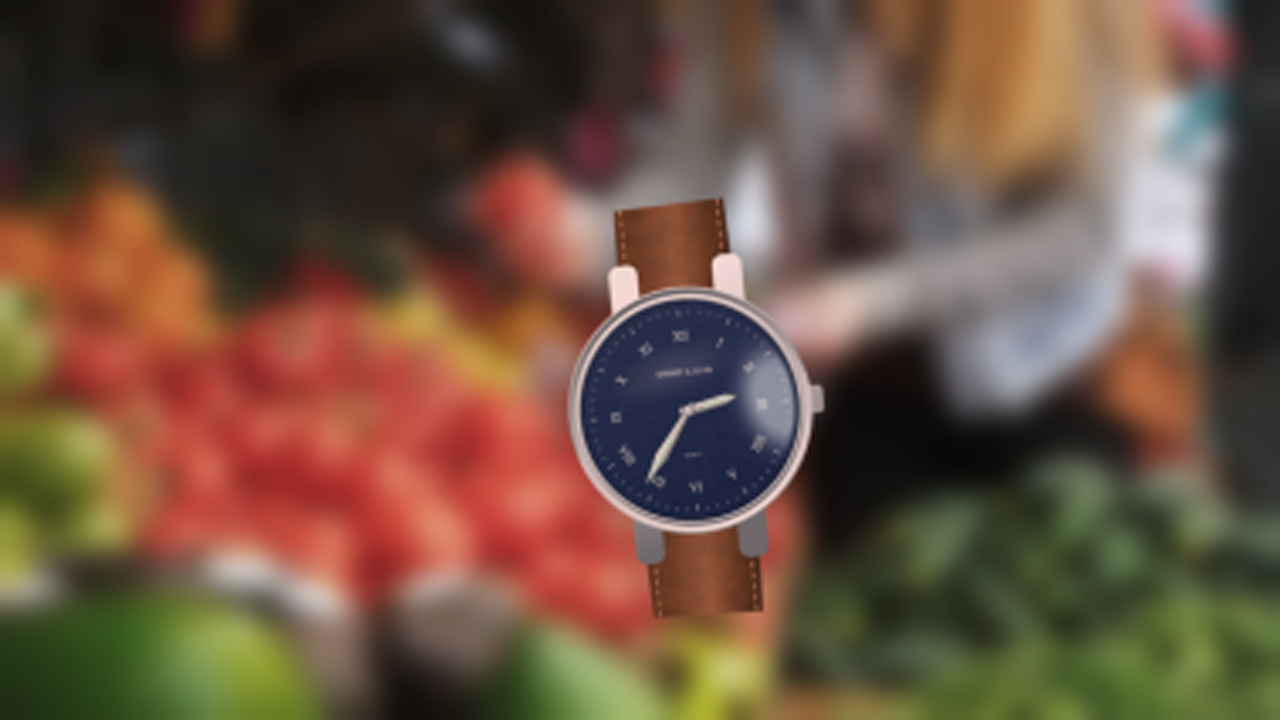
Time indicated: 2:36
